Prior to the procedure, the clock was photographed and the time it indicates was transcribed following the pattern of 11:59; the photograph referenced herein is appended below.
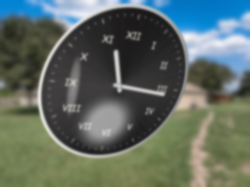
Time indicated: 11:16
